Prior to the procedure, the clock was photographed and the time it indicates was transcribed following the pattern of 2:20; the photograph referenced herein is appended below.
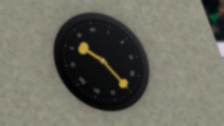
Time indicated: 10:25
